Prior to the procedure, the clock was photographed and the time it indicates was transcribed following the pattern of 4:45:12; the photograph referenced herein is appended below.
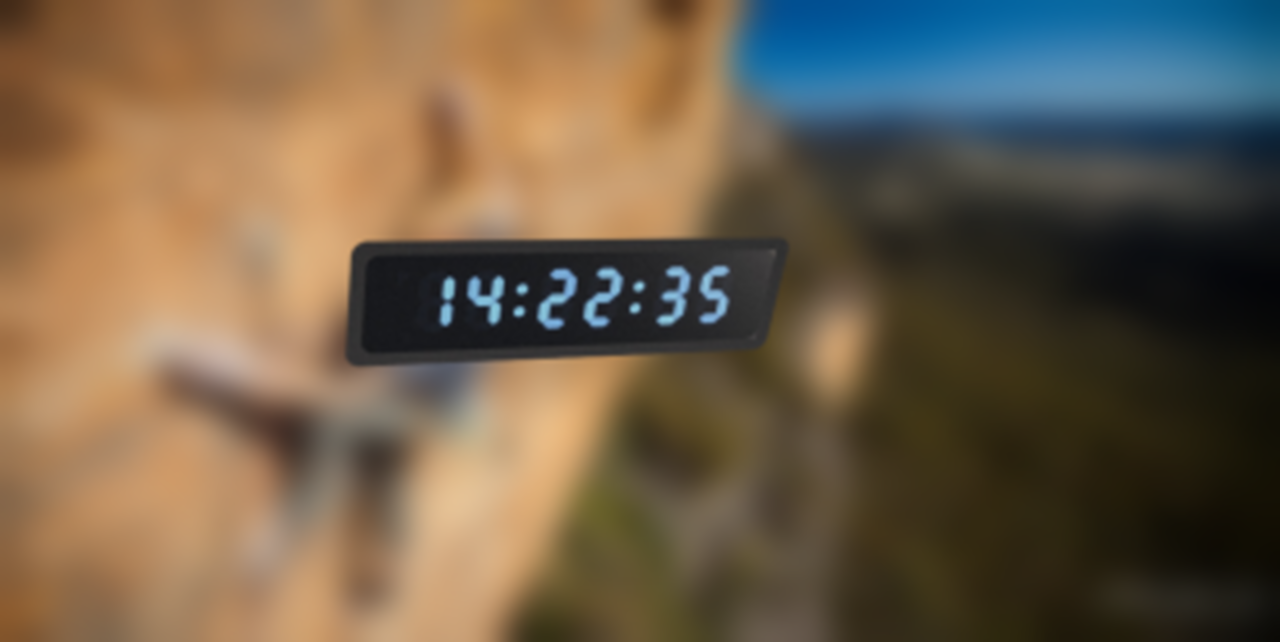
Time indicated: 14:22:35
